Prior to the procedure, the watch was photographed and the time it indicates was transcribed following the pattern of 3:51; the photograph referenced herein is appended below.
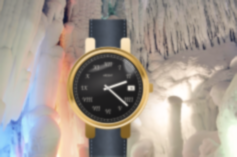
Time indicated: 2:22
